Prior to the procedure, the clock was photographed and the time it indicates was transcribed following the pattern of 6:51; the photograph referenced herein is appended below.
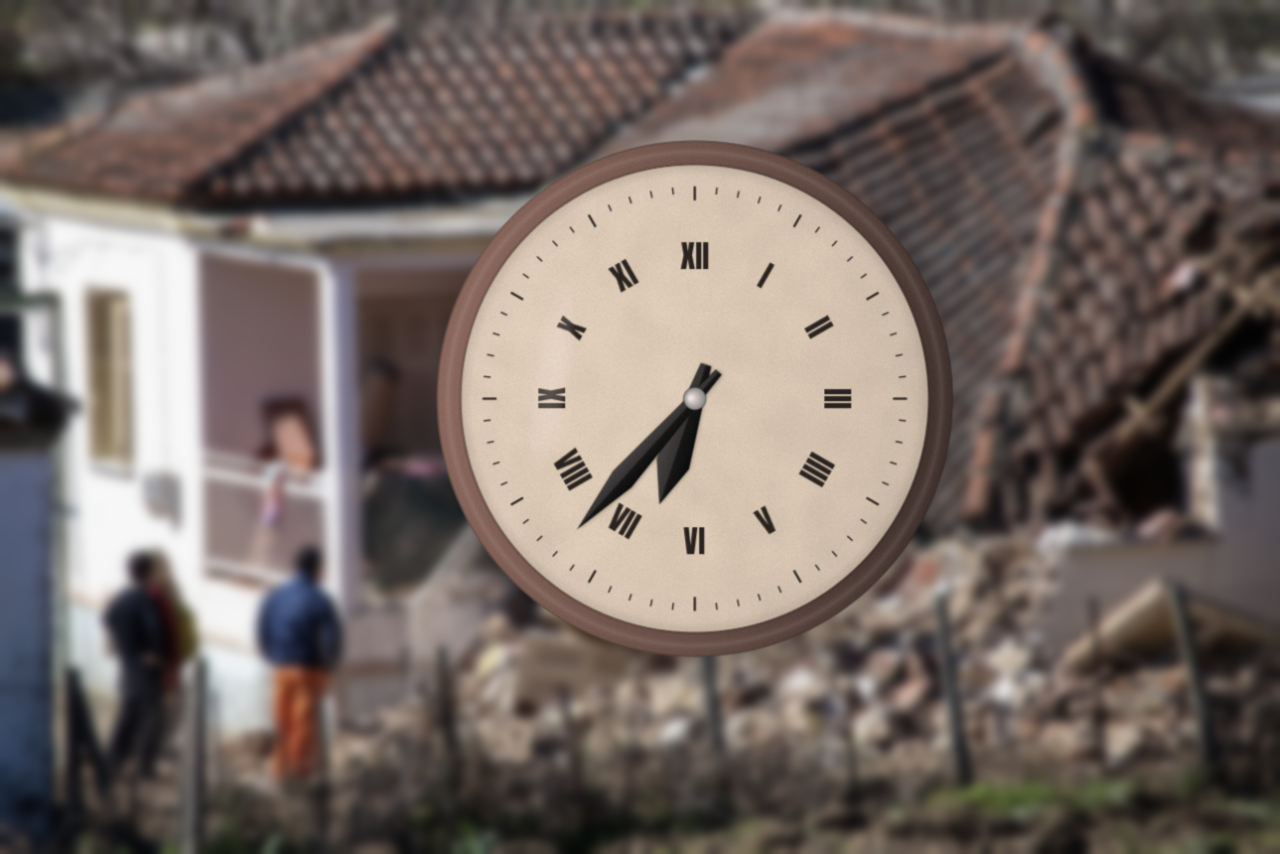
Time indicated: 6:37
